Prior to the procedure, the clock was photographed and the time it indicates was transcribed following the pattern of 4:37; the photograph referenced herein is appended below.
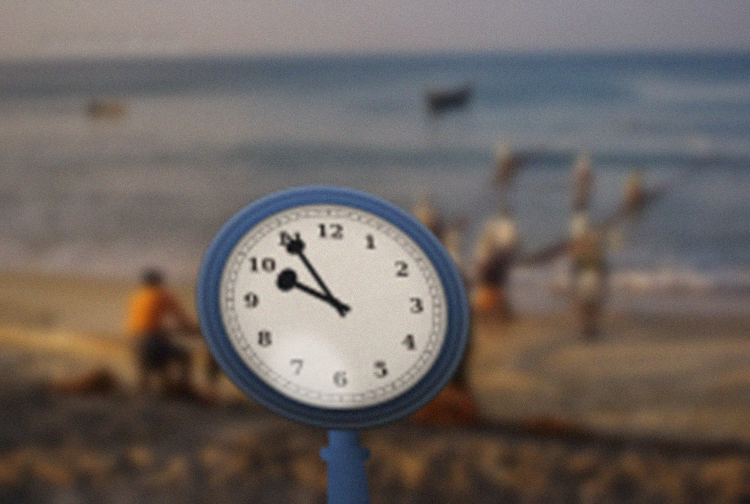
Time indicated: 9:55
